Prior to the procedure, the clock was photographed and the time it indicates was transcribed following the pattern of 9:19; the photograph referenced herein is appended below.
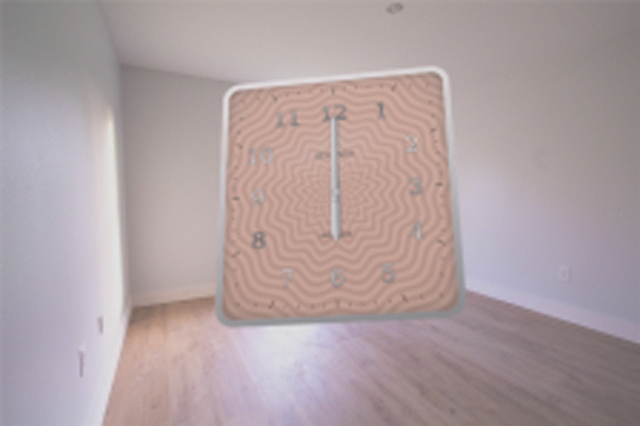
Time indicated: 6:00
